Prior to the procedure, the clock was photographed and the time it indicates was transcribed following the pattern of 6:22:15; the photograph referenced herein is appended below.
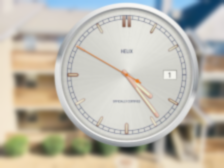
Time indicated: 4:23:50
